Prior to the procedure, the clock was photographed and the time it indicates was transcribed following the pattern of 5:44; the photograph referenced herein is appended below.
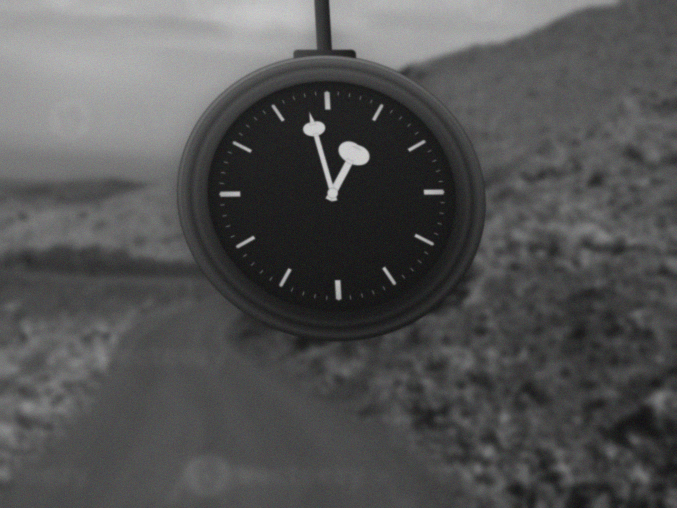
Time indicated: 12:58
